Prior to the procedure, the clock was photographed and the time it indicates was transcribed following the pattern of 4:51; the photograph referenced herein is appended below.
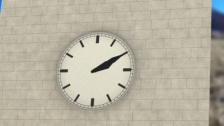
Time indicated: 2:10
